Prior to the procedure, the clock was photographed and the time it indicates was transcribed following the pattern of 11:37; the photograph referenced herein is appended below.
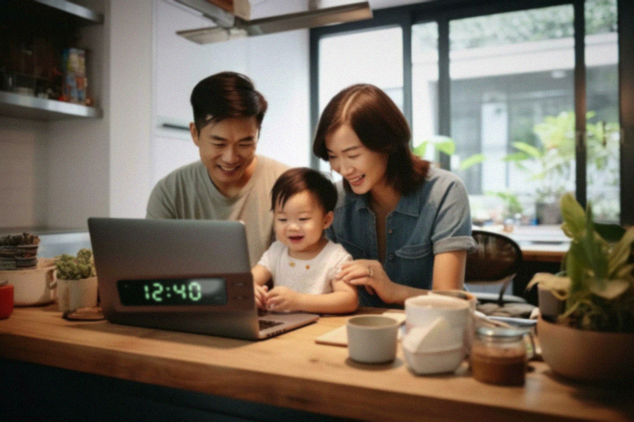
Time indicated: 12:40
